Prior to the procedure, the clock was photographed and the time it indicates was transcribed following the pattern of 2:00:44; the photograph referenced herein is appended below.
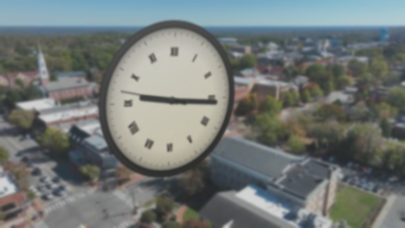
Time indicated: 9:15:47
